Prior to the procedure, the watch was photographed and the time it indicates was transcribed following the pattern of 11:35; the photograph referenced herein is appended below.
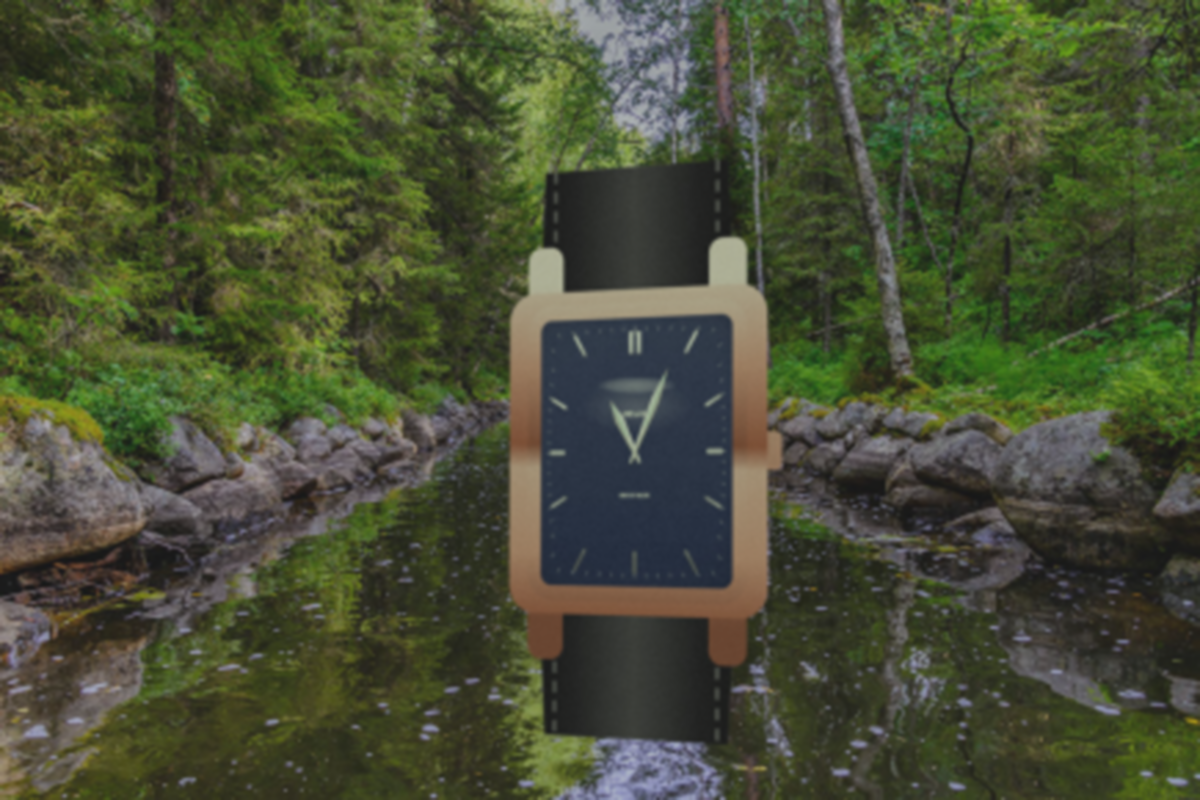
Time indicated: 11:04
